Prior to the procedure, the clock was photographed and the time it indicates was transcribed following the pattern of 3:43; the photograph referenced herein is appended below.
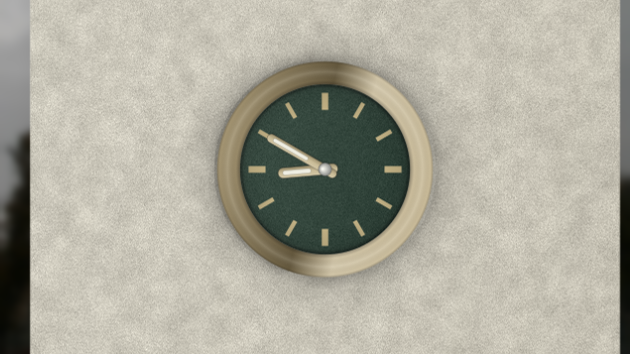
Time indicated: 8:50
